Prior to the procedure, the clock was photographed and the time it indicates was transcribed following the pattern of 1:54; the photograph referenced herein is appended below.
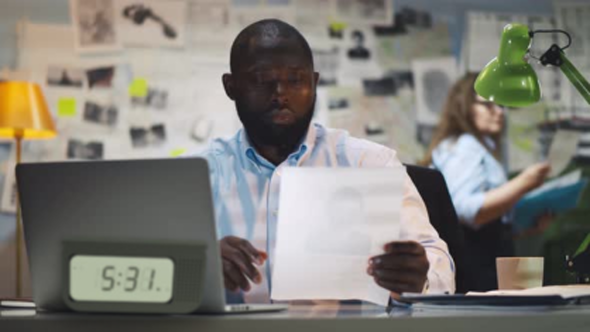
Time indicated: 5:31
